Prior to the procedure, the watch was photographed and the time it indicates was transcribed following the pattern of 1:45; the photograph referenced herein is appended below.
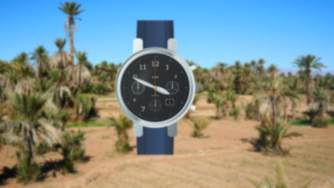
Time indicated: 3:49
